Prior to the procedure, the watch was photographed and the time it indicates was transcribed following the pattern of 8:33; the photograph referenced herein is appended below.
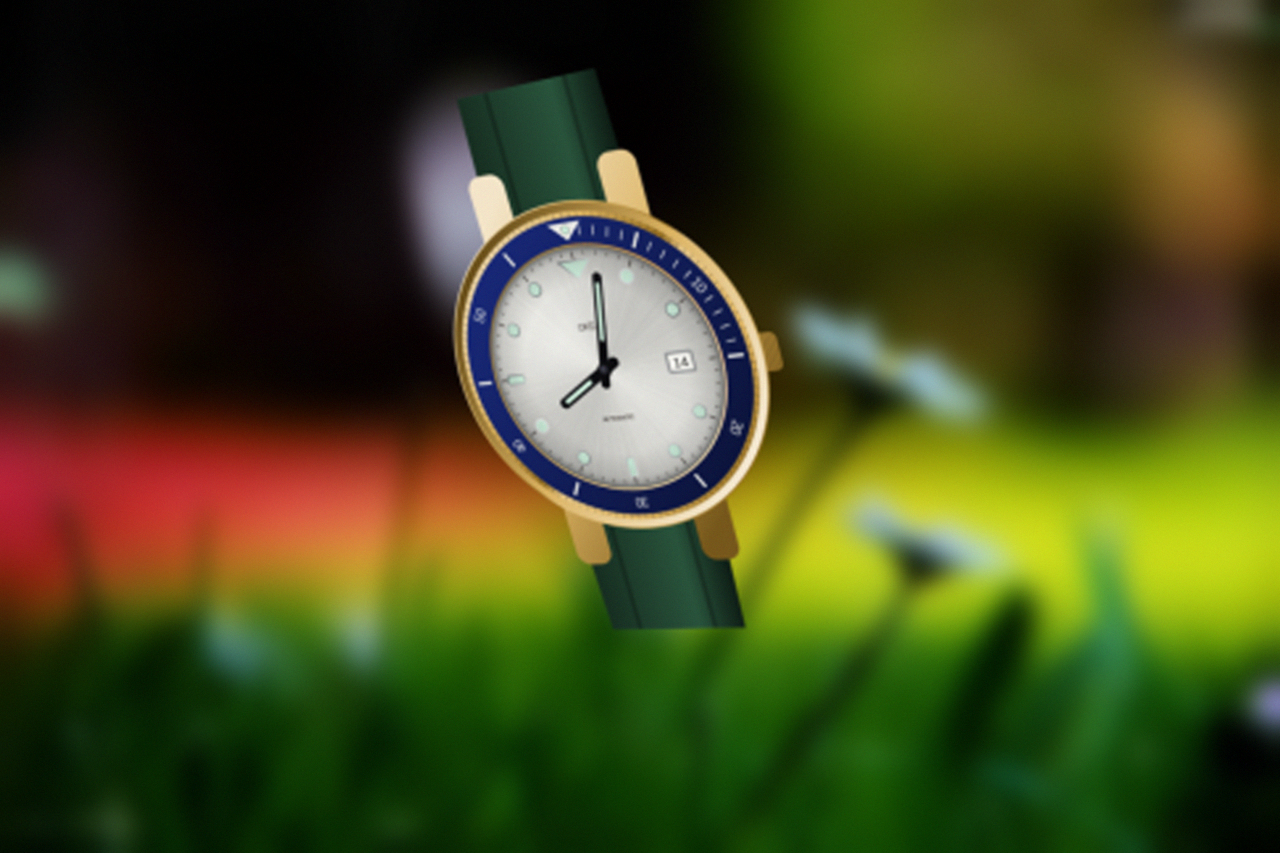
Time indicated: 8:02
